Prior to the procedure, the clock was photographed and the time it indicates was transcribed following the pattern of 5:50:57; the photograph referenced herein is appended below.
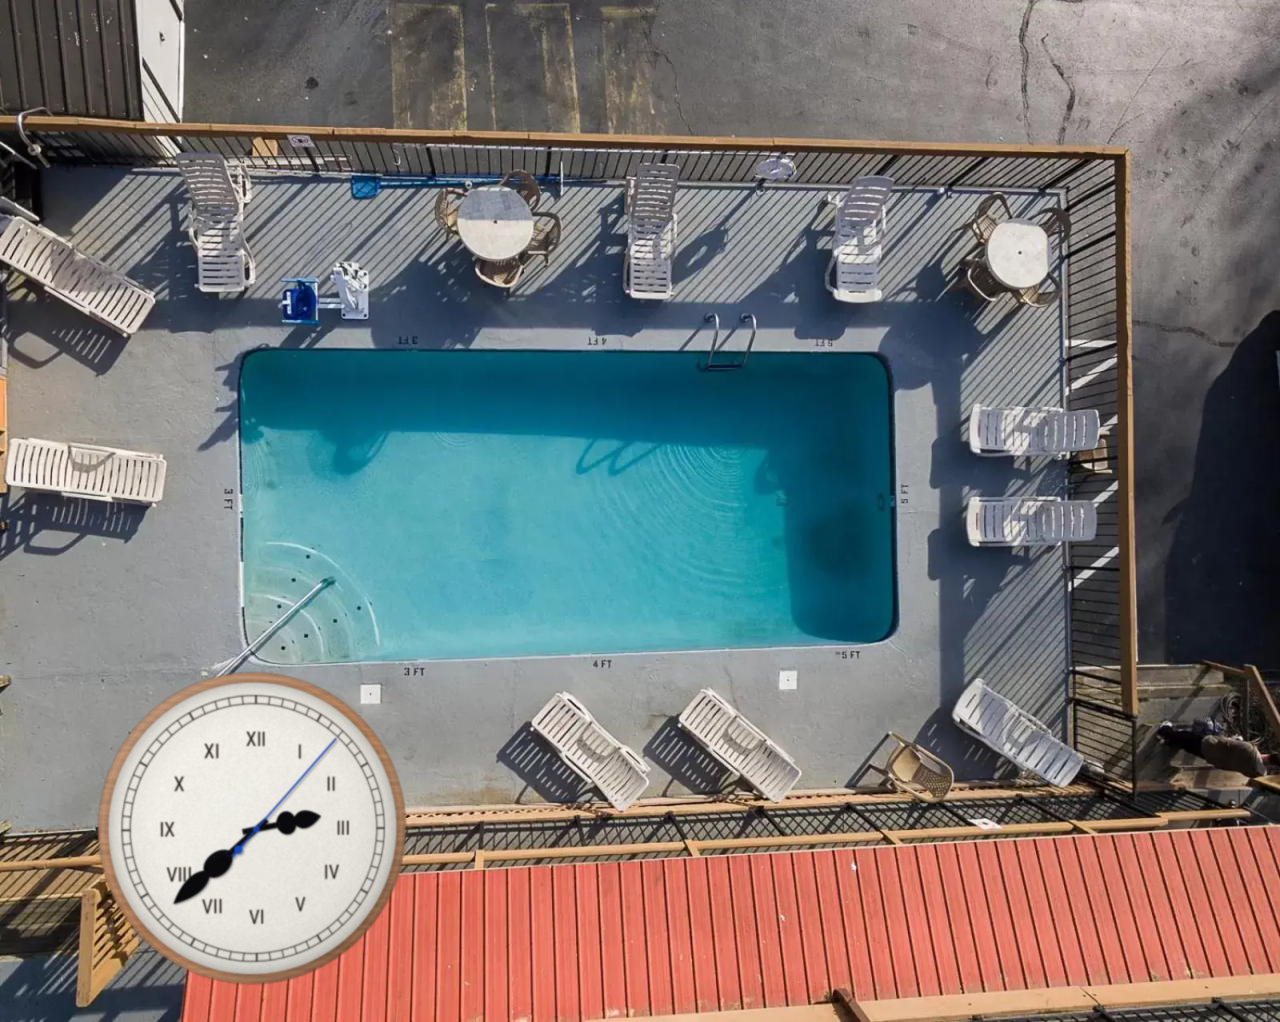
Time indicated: 2:38:07
